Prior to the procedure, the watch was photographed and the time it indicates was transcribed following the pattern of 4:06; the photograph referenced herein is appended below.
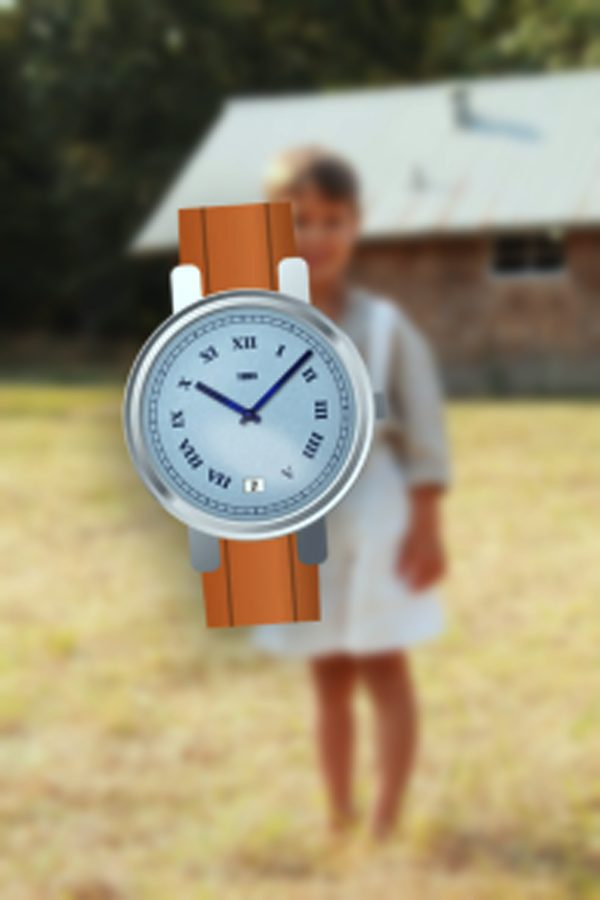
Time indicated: 10:08
